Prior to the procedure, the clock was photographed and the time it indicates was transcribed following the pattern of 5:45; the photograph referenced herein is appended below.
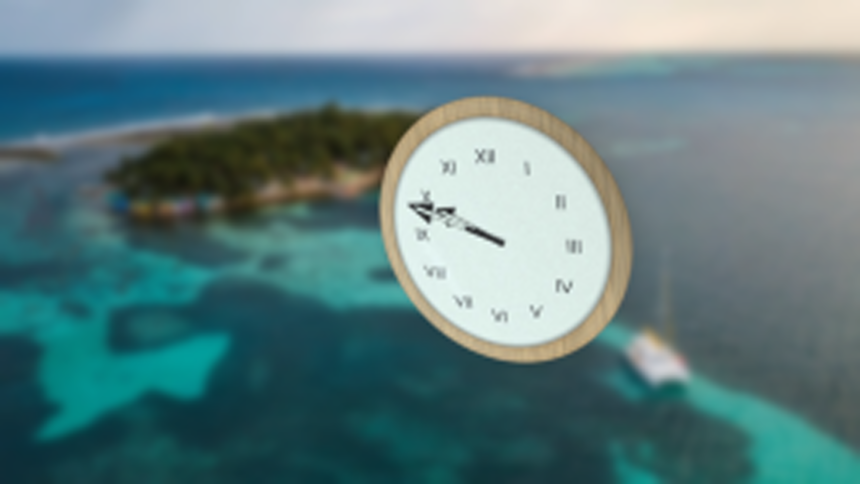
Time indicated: 9:48
